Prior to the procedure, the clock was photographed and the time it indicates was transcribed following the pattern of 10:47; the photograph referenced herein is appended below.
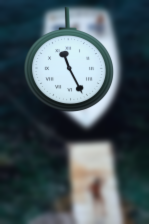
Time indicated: 11:26
